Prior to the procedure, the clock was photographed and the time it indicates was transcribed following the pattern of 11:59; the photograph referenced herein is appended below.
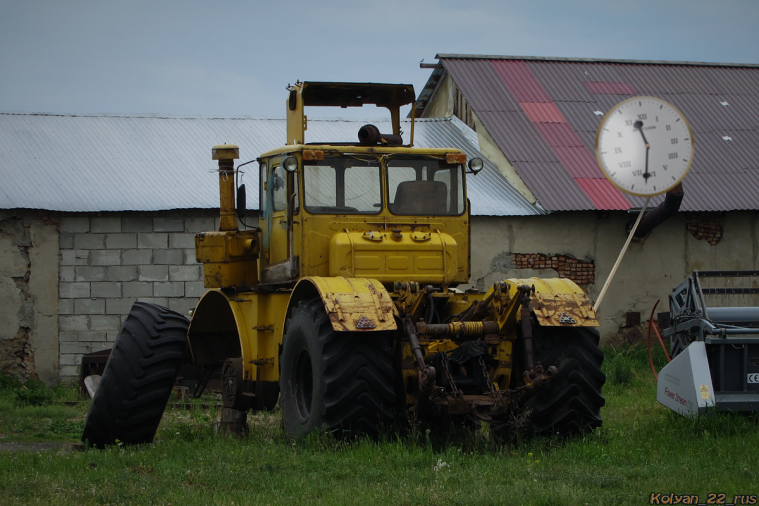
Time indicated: 11:32
